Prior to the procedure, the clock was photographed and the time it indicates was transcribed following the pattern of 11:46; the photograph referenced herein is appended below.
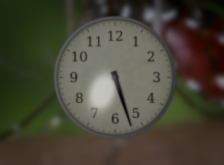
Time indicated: 5:27
